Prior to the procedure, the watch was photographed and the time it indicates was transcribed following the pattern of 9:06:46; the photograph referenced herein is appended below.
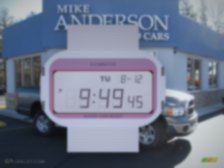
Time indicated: 9:49:45
